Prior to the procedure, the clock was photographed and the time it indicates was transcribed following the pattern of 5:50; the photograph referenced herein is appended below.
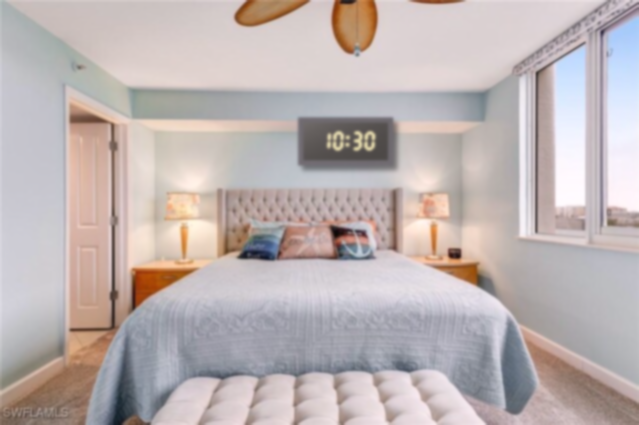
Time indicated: 10:30
